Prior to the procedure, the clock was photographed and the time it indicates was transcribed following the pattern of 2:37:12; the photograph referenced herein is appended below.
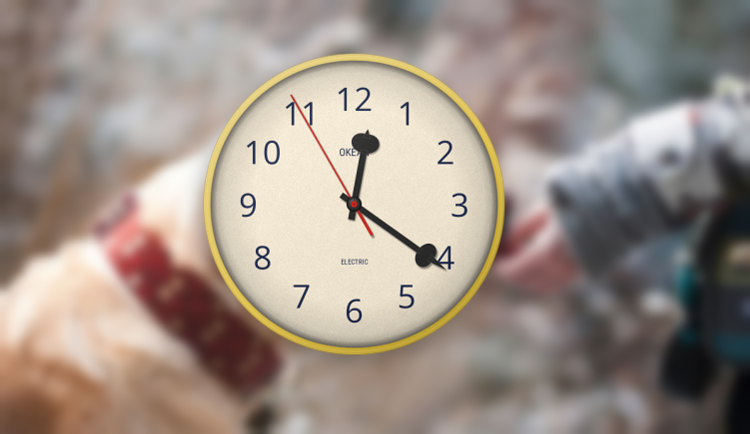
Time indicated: 12:20:55
